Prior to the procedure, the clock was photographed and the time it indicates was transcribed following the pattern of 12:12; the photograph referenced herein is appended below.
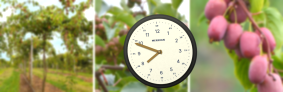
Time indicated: 7:49
